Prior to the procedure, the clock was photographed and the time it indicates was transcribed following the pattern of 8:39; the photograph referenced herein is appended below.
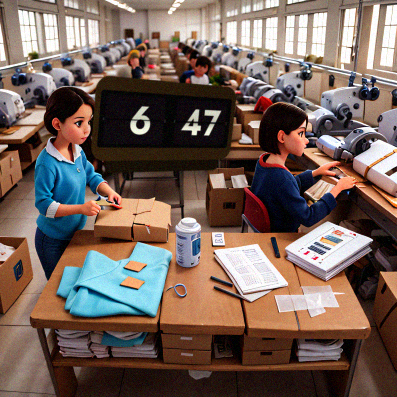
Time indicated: 6:47
